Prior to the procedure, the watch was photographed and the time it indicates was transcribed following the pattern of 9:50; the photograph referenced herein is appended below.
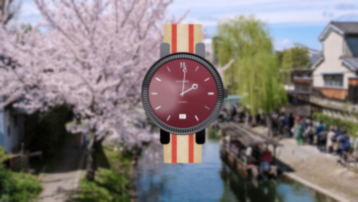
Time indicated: 2:01
